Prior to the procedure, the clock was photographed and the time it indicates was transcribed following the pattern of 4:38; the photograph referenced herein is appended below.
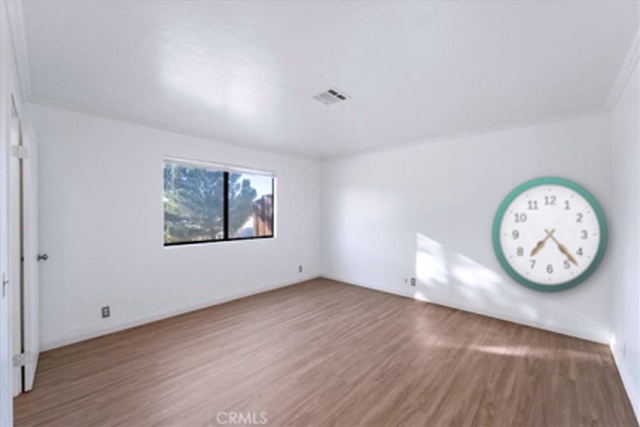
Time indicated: 7:23
